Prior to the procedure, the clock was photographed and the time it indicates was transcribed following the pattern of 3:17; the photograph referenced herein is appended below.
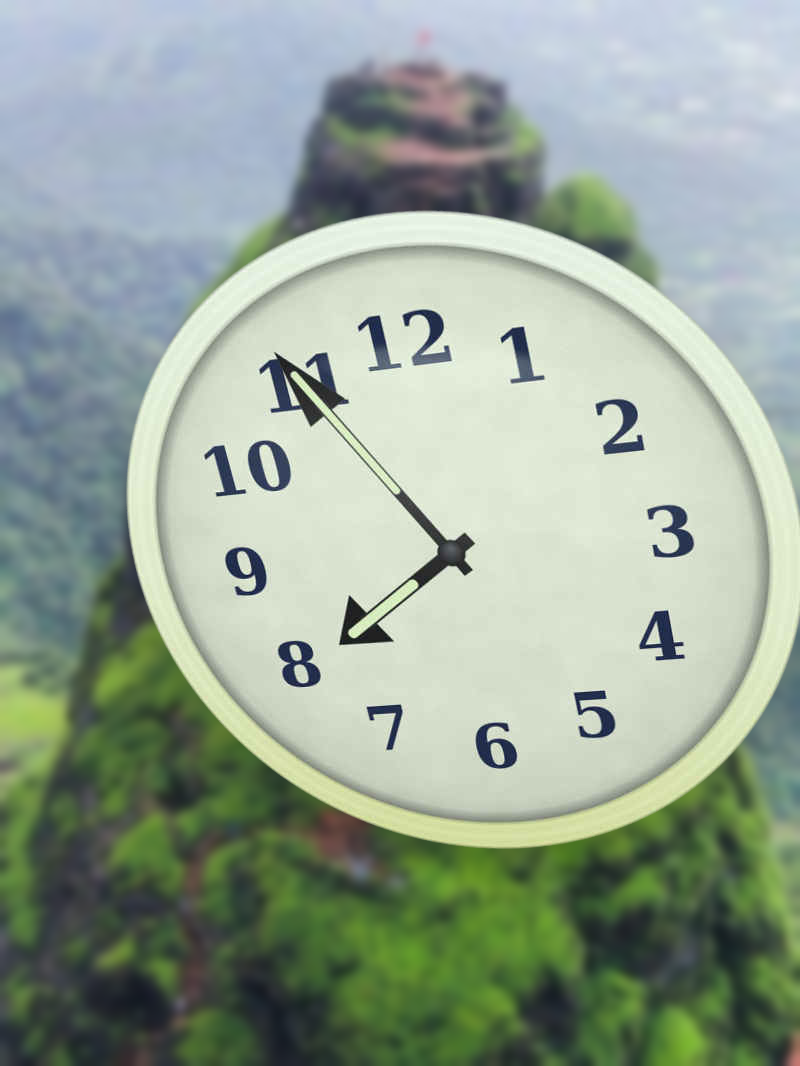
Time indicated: 7:55
